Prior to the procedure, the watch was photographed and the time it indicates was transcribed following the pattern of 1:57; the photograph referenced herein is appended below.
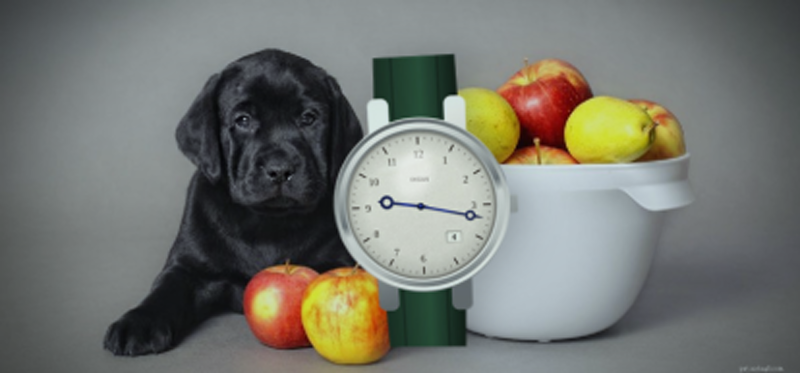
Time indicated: 9:17
